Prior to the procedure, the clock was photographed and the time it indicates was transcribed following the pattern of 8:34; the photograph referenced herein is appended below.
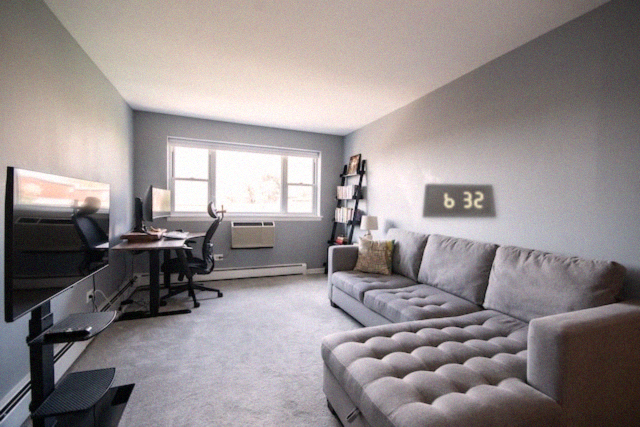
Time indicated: 6:32
